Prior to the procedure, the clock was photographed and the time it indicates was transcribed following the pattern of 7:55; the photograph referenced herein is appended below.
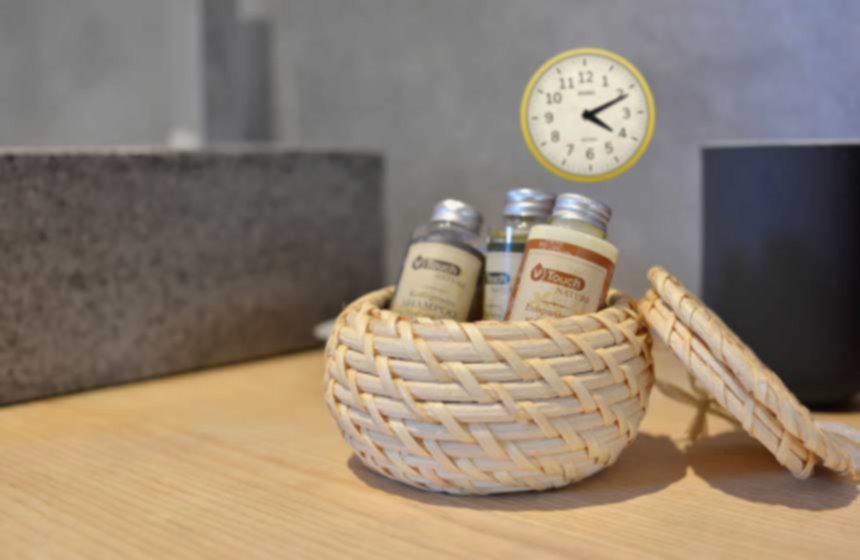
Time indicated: 4:11
